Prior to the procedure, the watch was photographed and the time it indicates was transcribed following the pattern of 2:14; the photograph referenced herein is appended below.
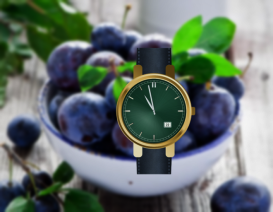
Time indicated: 10:58
